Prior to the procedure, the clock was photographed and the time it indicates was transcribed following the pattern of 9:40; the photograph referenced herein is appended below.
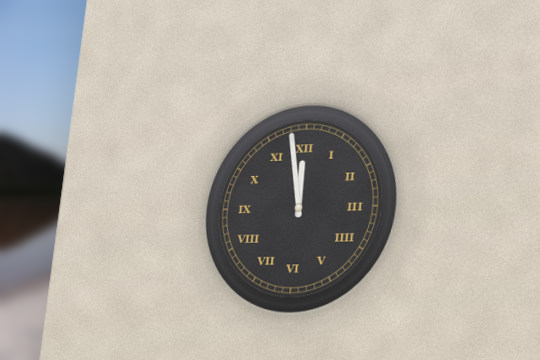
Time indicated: 11:58
